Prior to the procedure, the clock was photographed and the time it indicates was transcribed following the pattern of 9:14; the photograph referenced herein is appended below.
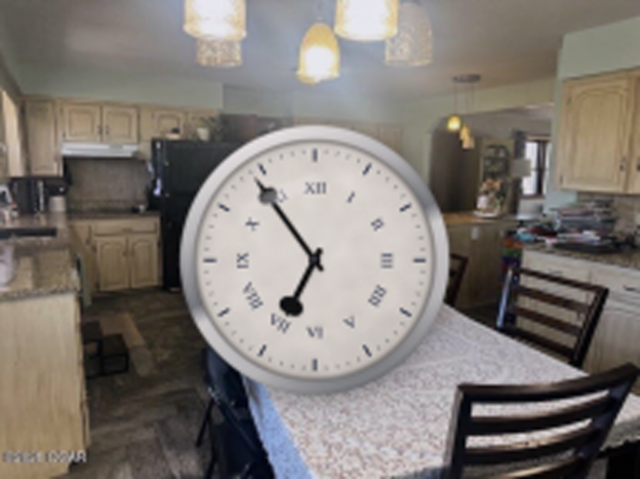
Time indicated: 6:54
